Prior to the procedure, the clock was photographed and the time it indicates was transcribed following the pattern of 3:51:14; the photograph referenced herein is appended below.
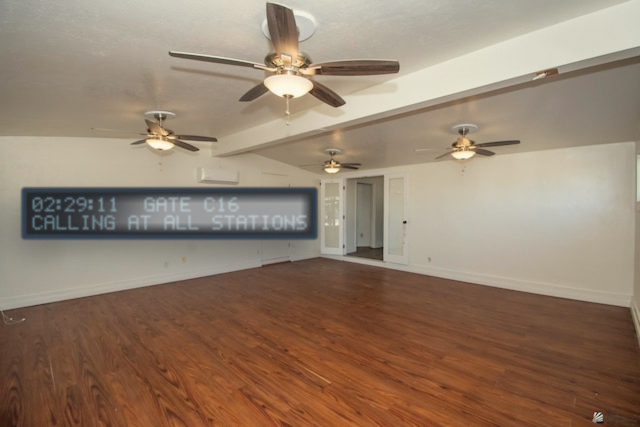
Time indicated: 2:29:11
